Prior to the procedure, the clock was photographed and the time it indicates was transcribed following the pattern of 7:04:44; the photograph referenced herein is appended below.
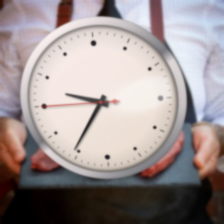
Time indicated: 9:35:45
